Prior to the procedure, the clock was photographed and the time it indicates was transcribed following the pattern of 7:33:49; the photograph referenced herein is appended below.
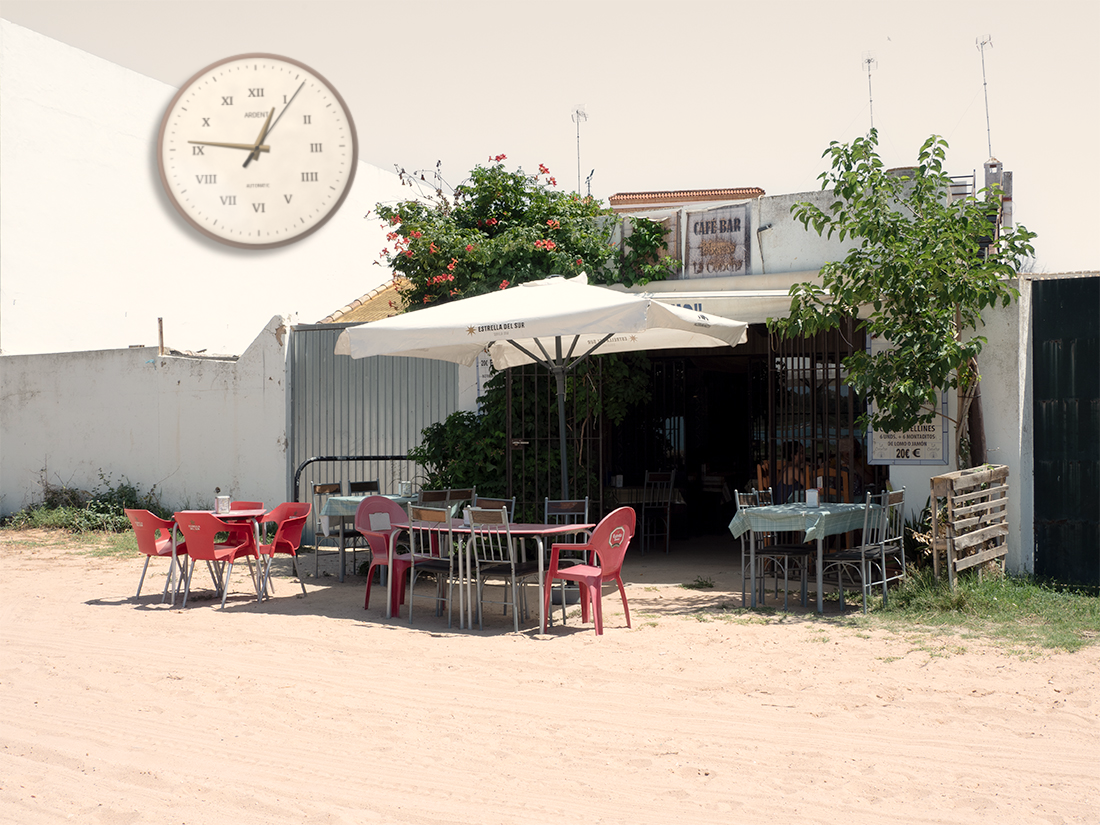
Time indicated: 12:46:06
